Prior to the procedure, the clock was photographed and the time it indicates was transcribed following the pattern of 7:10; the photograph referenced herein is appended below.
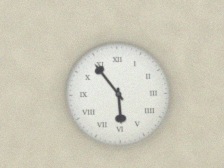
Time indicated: 5:54
